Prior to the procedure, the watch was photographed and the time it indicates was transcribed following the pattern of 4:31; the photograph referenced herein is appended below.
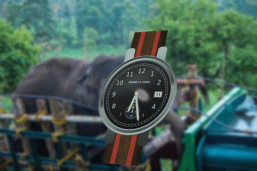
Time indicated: 6:27
